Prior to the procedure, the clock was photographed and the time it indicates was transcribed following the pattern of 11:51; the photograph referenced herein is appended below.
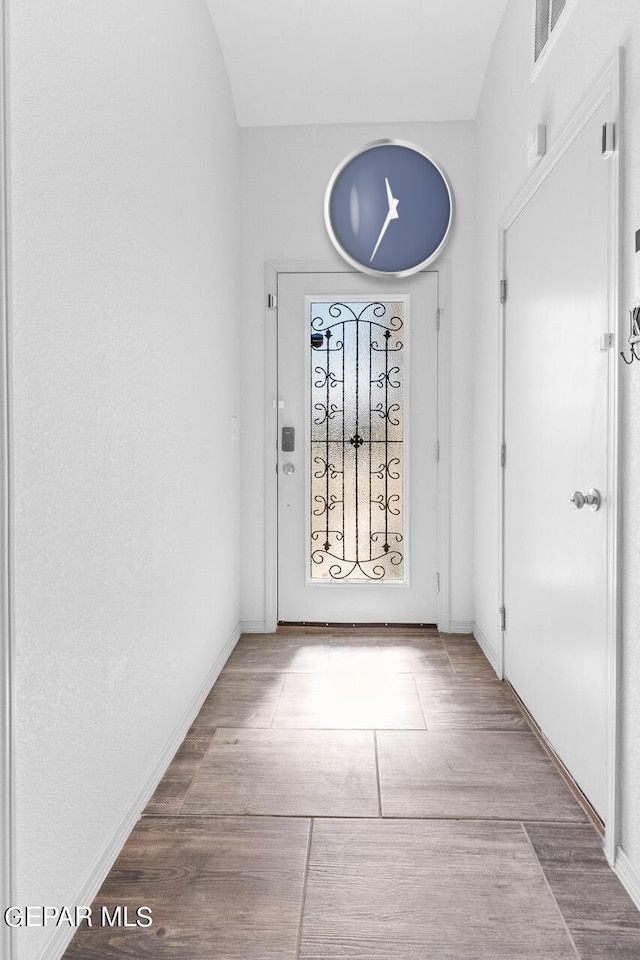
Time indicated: 11:34
